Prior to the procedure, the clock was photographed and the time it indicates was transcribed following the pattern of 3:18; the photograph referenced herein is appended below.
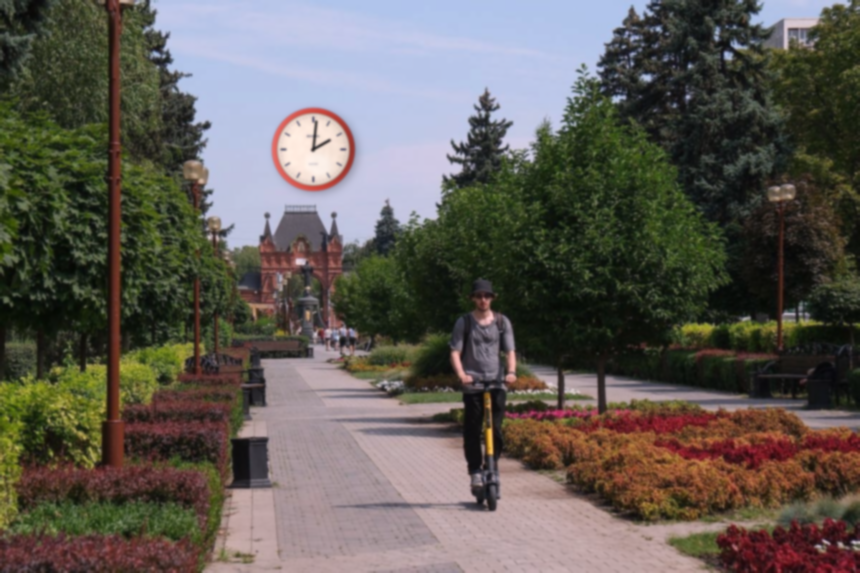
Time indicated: 2:01
